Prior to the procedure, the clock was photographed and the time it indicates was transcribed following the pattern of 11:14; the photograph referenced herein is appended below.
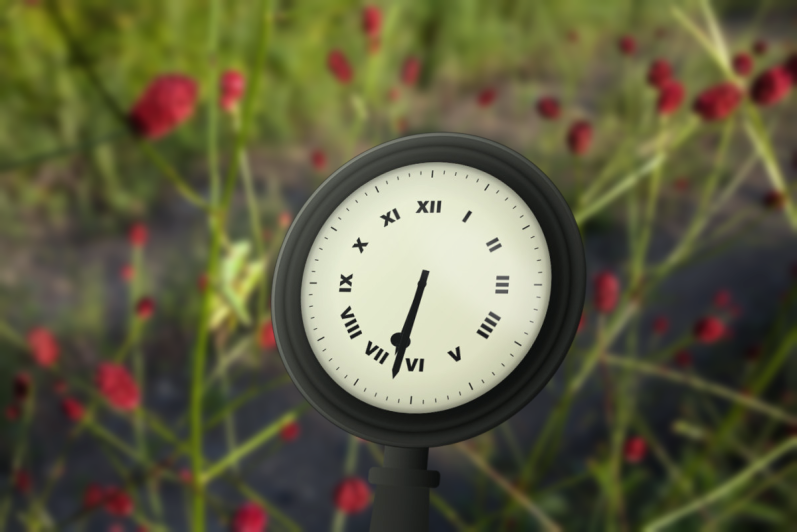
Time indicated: 6:32
